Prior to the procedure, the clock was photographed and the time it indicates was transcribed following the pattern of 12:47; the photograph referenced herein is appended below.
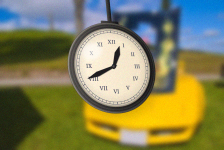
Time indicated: 12:41
